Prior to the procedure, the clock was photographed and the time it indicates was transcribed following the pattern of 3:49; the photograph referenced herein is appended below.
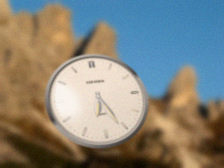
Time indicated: 6:26
